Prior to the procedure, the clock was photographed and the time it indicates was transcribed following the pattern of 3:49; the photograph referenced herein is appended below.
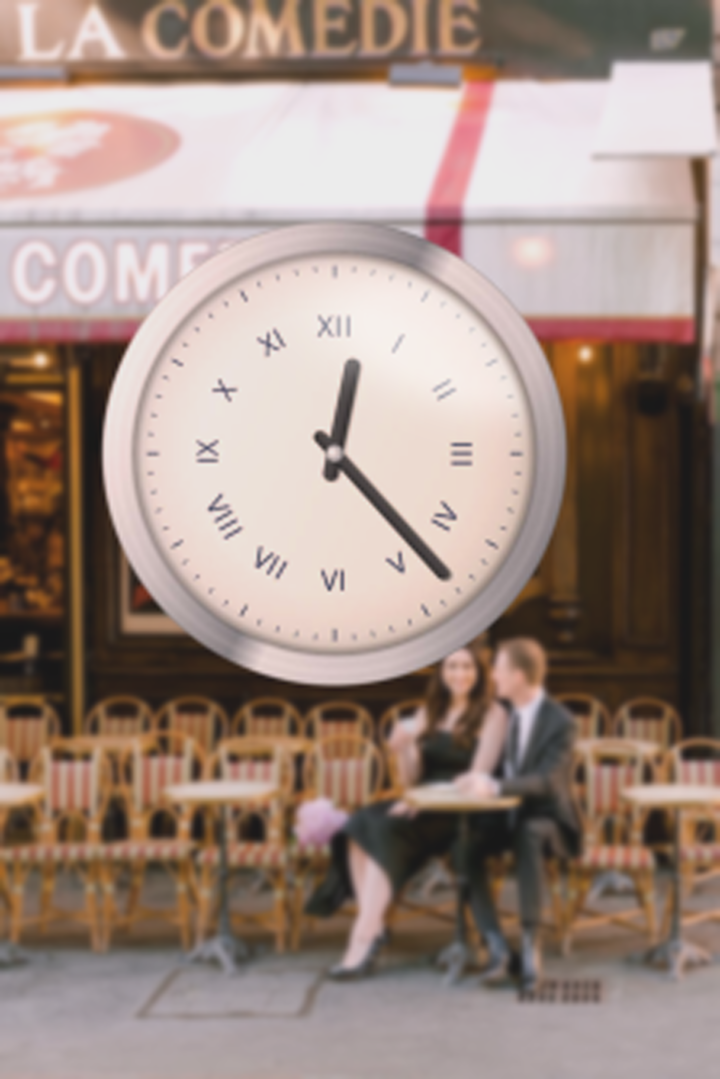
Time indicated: 12:23
